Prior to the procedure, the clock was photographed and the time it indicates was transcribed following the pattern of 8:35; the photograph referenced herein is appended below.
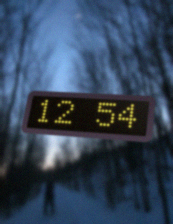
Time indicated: 12:54
